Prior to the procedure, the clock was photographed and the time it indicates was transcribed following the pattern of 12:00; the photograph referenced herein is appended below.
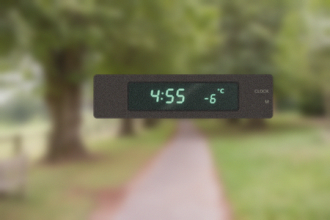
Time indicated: 4:55
